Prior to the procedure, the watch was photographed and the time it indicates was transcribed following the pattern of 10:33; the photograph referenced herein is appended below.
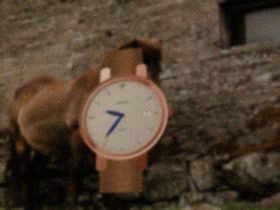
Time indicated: 9:36
